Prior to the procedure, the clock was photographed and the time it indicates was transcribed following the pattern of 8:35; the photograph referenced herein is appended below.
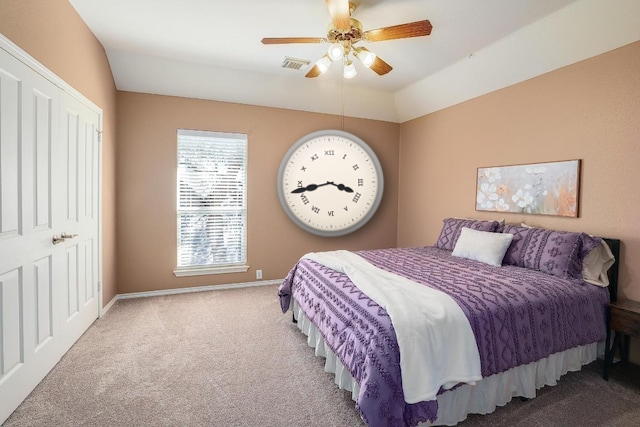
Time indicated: 3:43
